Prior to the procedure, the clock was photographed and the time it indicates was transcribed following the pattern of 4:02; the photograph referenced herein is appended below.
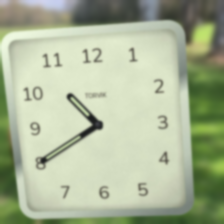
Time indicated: 10:40
